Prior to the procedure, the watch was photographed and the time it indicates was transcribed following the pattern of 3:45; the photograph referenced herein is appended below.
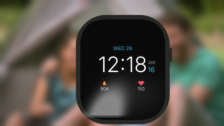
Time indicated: 12:18
